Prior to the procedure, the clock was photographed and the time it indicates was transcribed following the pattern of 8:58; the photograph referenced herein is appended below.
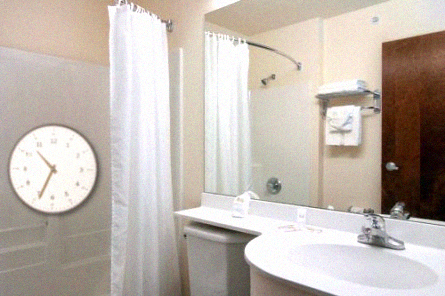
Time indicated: 10:34
